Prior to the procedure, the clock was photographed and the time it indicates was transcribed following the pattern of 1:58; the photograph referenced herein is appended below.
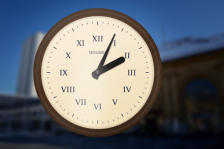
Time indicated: 2:04
